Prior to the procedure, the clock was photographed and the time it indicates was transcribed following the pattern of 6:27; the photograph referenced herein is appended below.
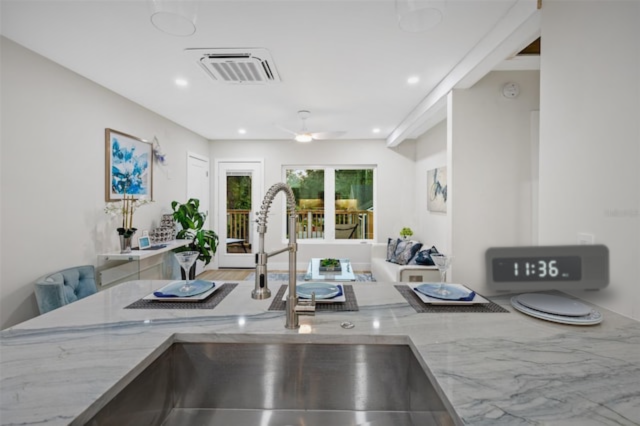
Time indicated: 11:36
